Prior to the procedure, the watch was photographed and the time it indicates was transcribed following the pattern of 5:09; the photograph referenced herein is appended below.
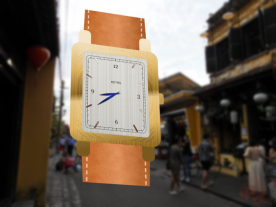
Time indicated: 8:39
